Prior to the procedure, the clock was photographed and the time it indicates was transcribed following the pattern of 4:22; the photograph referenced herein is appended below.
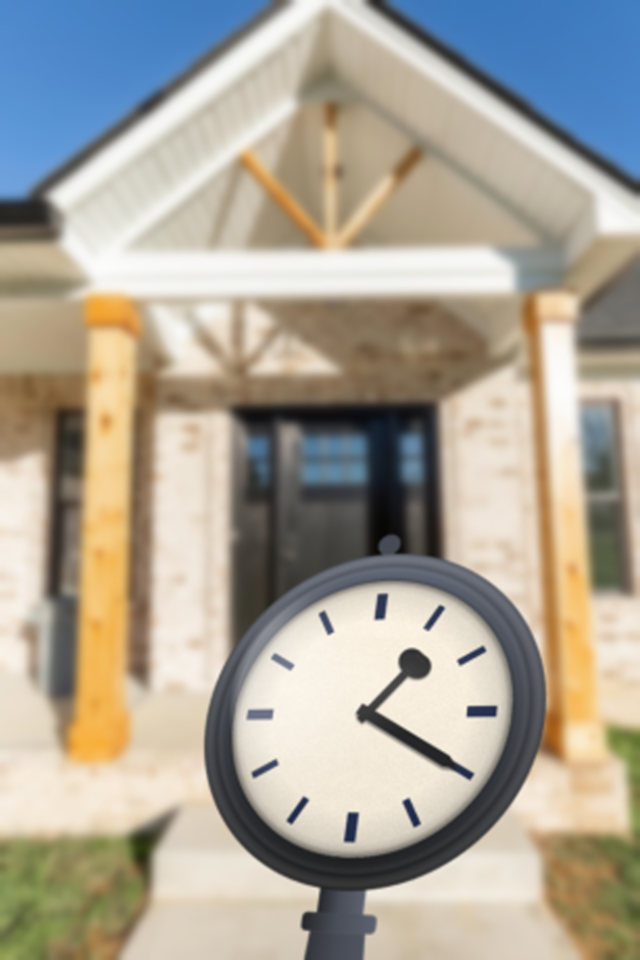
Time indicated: 1:20
